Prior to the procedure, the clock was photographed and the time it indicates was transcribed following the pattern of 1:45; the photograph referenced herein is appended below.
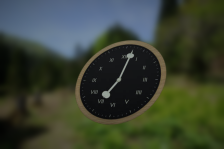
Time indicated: 7:02
